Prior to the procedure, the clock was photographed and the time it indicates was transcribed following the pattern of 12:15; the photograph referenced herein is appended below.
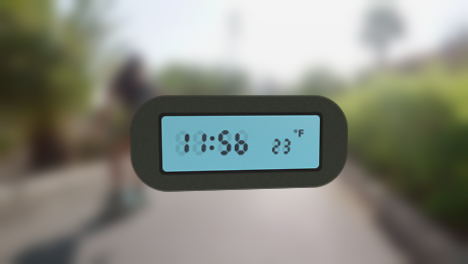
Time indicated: 11:56
